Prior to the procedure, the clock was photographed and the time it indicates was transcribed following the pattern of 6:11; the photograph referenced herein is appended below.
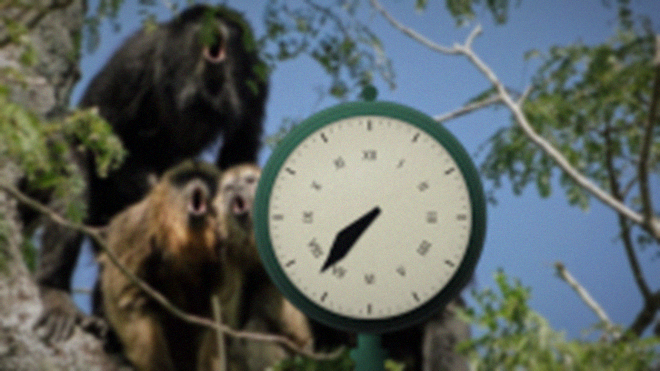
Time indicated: 7:37
